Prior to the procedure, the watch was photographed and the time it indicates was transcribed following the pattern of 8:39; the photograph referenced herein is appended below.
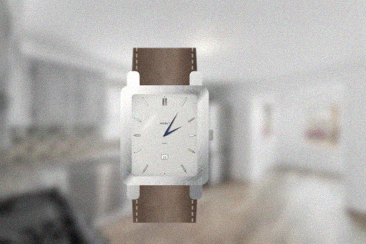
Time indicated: 2:05
